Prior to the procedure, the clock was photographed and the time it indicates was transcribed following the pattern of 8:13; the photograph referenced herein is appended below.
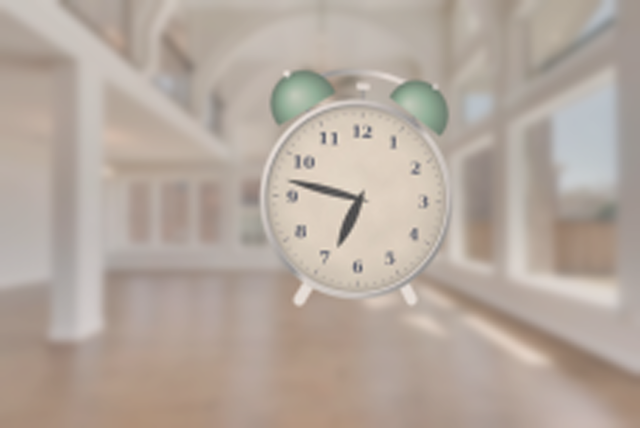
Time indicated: 6:47
